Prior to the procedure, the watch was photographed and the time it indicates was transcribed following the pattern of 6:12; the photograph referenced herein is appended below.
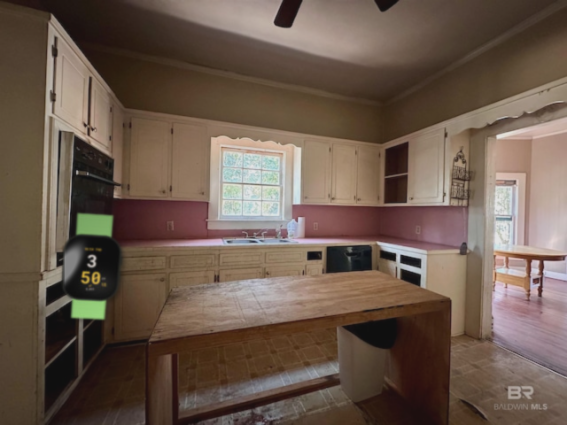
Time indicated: 3:50
